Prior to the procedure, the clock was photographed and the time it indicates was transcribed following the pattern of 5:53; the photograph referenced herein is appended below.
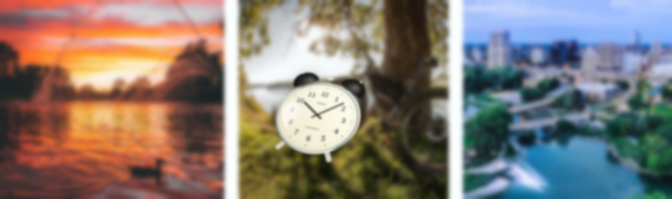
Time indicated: 10:08
